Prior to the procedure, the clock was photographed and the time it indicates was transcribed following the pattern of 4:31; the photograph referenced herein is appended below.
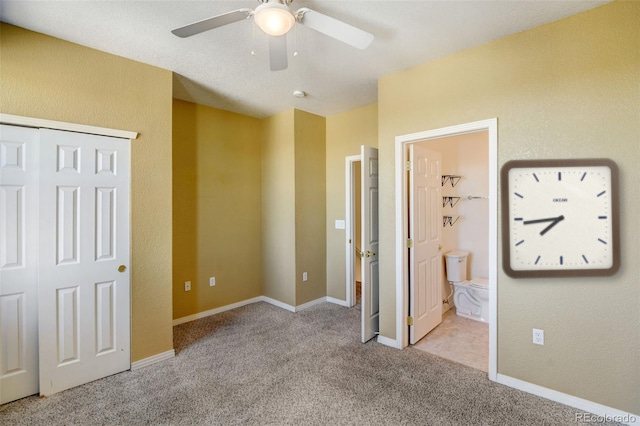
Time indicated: 7:44
